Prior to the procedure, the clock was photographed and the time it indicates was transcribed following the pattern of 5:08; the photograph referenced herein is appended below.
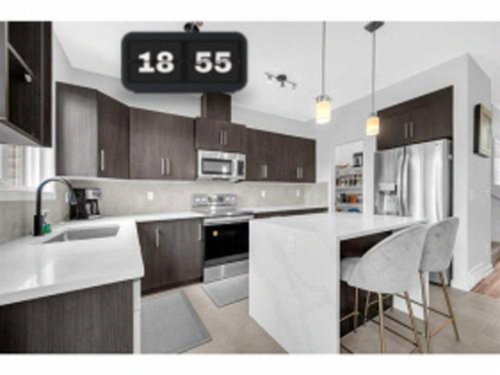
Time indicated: 18:55
